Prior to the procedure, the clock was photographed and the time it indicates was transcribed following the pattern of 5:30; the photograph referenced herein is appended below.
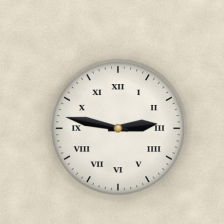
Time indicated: 2:47
